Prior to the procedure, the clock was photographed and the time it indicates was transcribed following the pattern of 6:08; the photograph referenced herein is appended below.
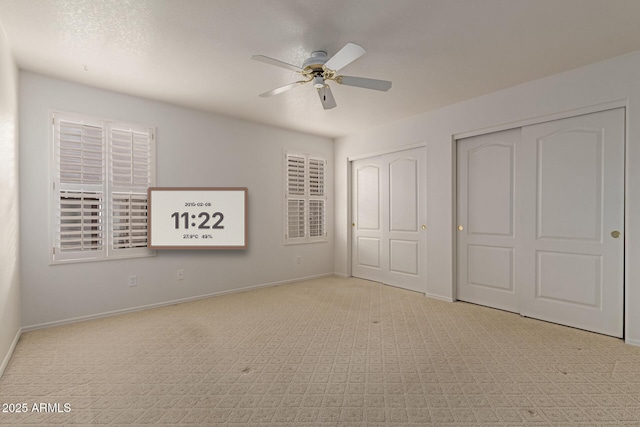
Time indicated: 11:22
